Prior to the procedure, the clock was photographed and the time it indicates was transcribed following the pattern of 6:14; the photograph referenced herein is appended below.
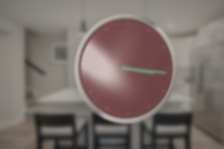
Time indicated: 3:16
